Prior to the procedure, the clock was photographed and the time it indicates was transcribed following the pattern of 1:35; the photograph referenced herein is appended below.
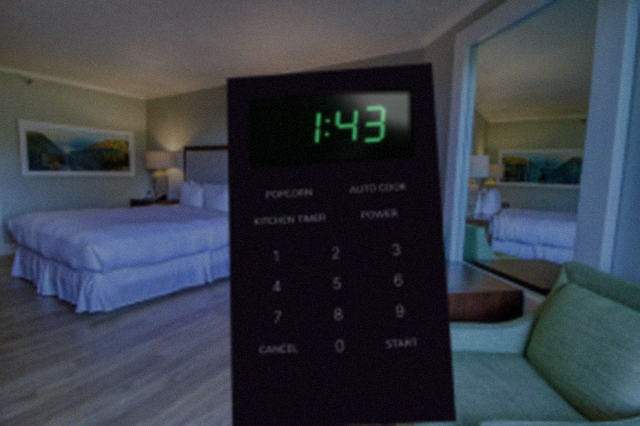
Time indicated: 1:43
